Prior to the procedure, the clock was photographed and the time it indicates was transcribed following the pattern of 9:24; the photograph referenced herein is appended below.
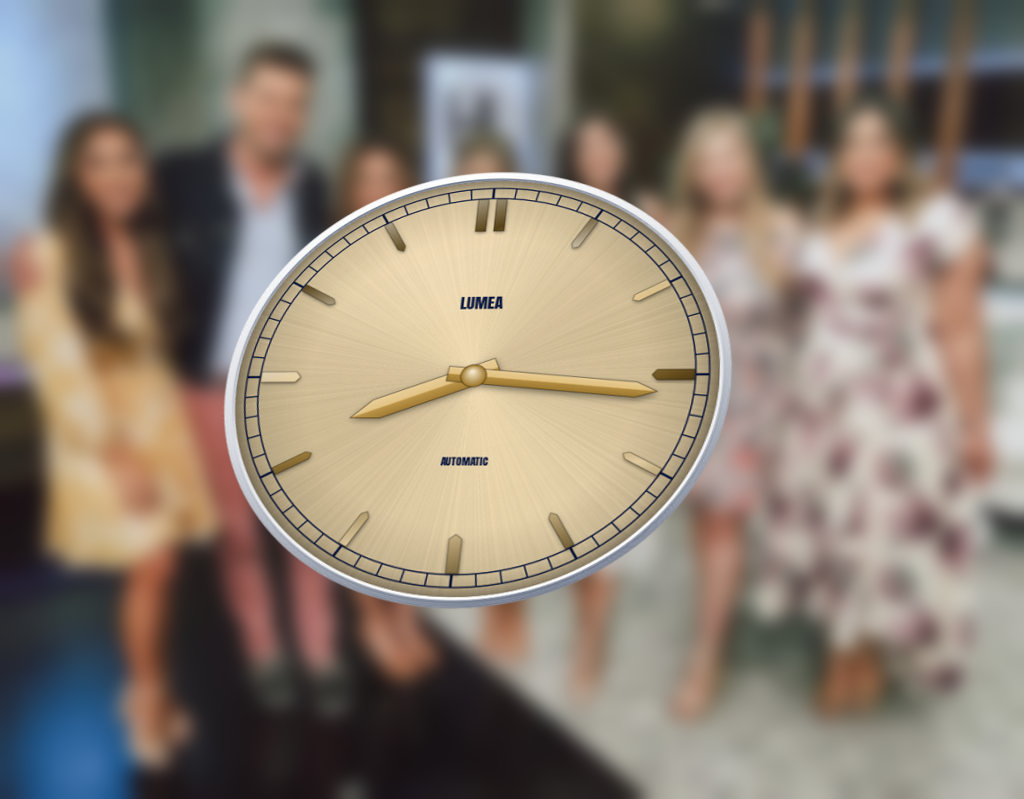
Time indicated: 8:16
